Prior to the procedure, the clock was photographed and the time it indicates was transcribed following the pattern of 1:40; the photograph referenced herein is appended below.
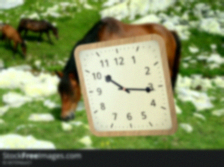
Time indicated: 10:16
